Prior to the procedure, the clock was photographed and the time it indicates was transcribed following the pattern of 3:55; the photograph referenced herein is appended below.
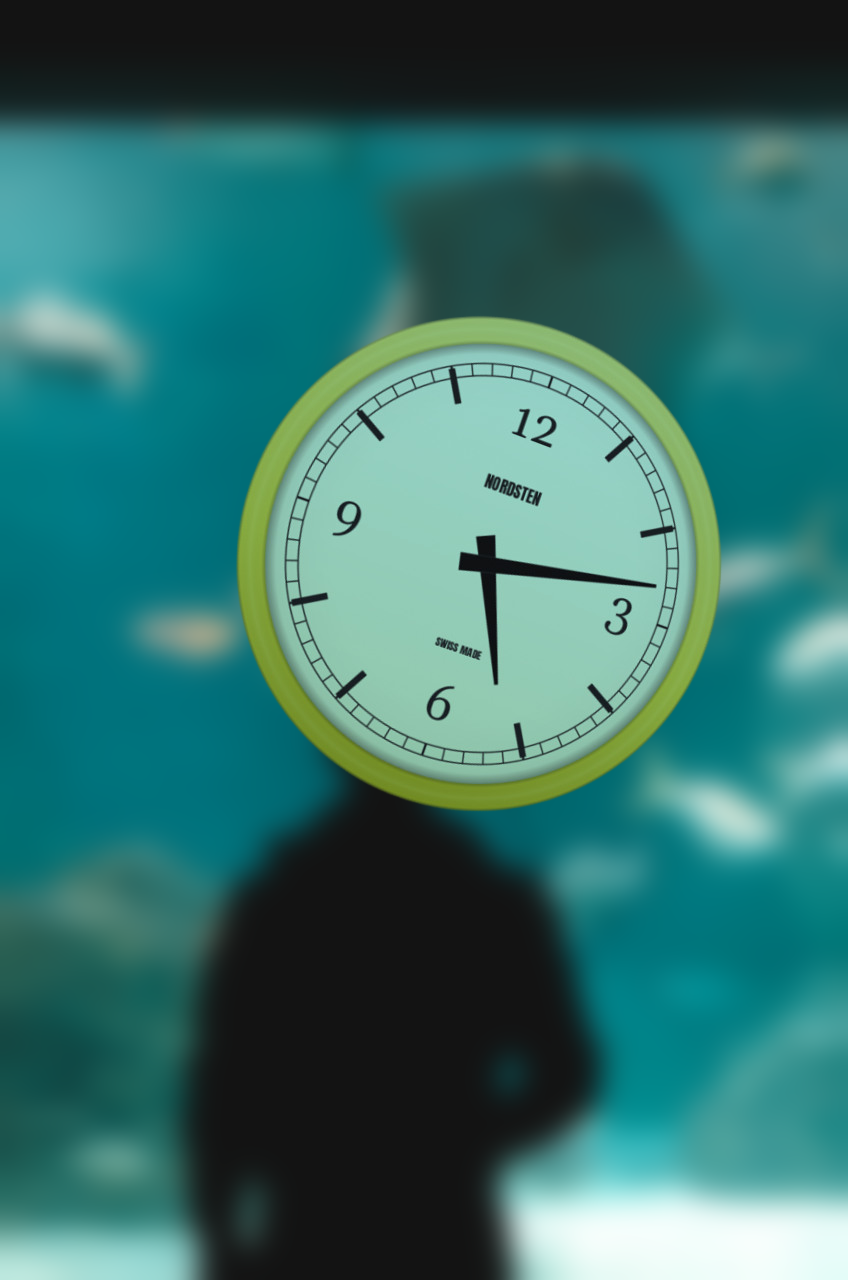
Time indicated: 5:13
